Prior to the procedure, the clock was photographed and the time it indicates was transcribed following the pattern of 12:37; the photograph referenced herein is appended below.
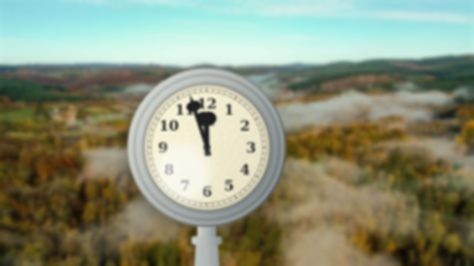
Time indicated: 11:57
